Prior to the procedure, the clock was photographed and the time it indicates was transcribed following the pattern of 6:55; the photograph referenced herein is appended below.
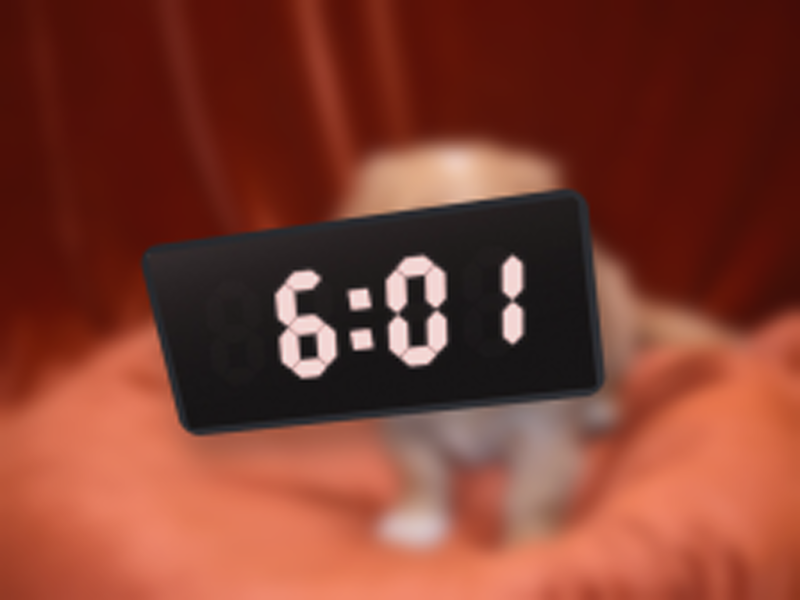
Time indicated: 6:01
